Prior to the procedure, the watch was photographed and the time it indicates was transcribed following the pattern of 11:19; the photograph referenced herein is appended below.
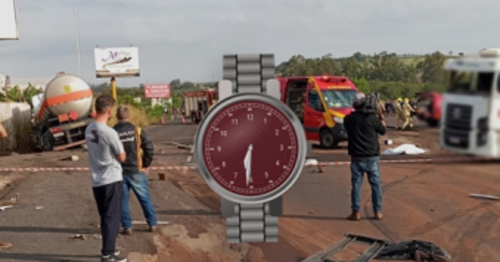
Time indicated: 6:31
